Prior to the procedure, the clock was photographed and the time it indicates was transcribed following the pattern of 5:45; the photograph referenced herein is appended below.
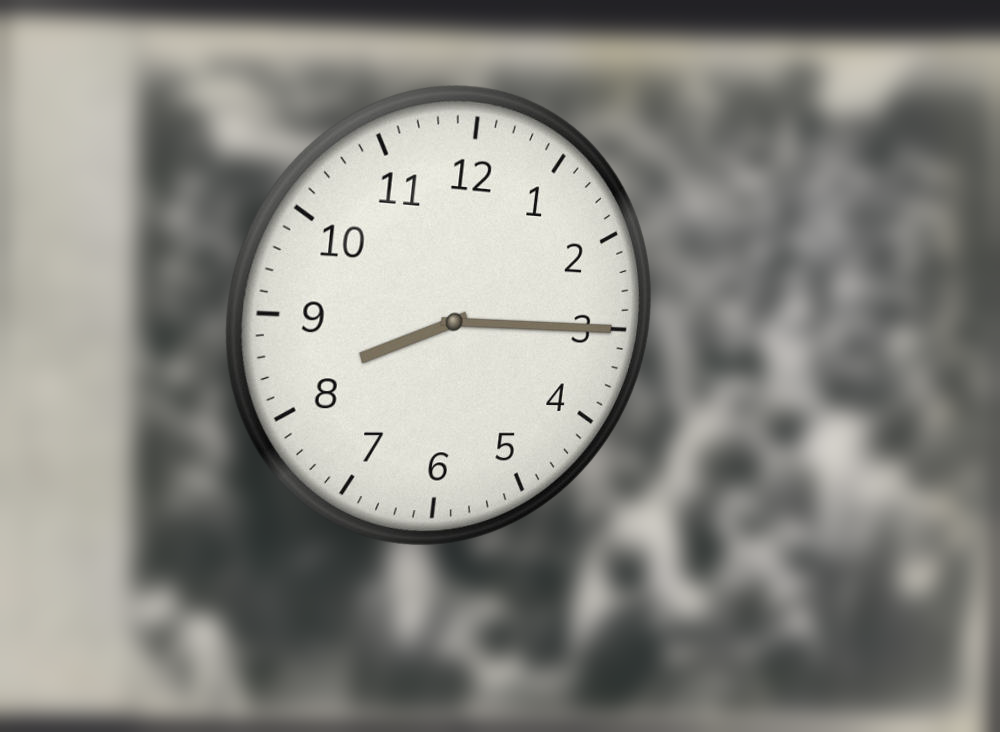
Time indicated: 8:15
